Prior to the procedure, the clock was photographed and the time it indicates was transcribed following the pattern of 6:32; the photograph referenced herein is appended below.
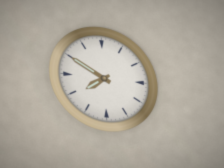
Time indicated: 7:50
